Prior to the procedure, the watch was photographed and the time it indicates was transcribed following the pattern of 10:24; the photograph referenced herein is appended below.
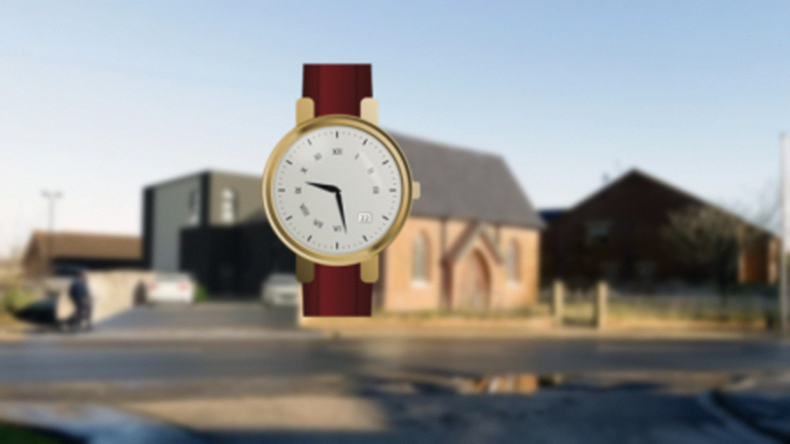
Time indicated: 9:28
